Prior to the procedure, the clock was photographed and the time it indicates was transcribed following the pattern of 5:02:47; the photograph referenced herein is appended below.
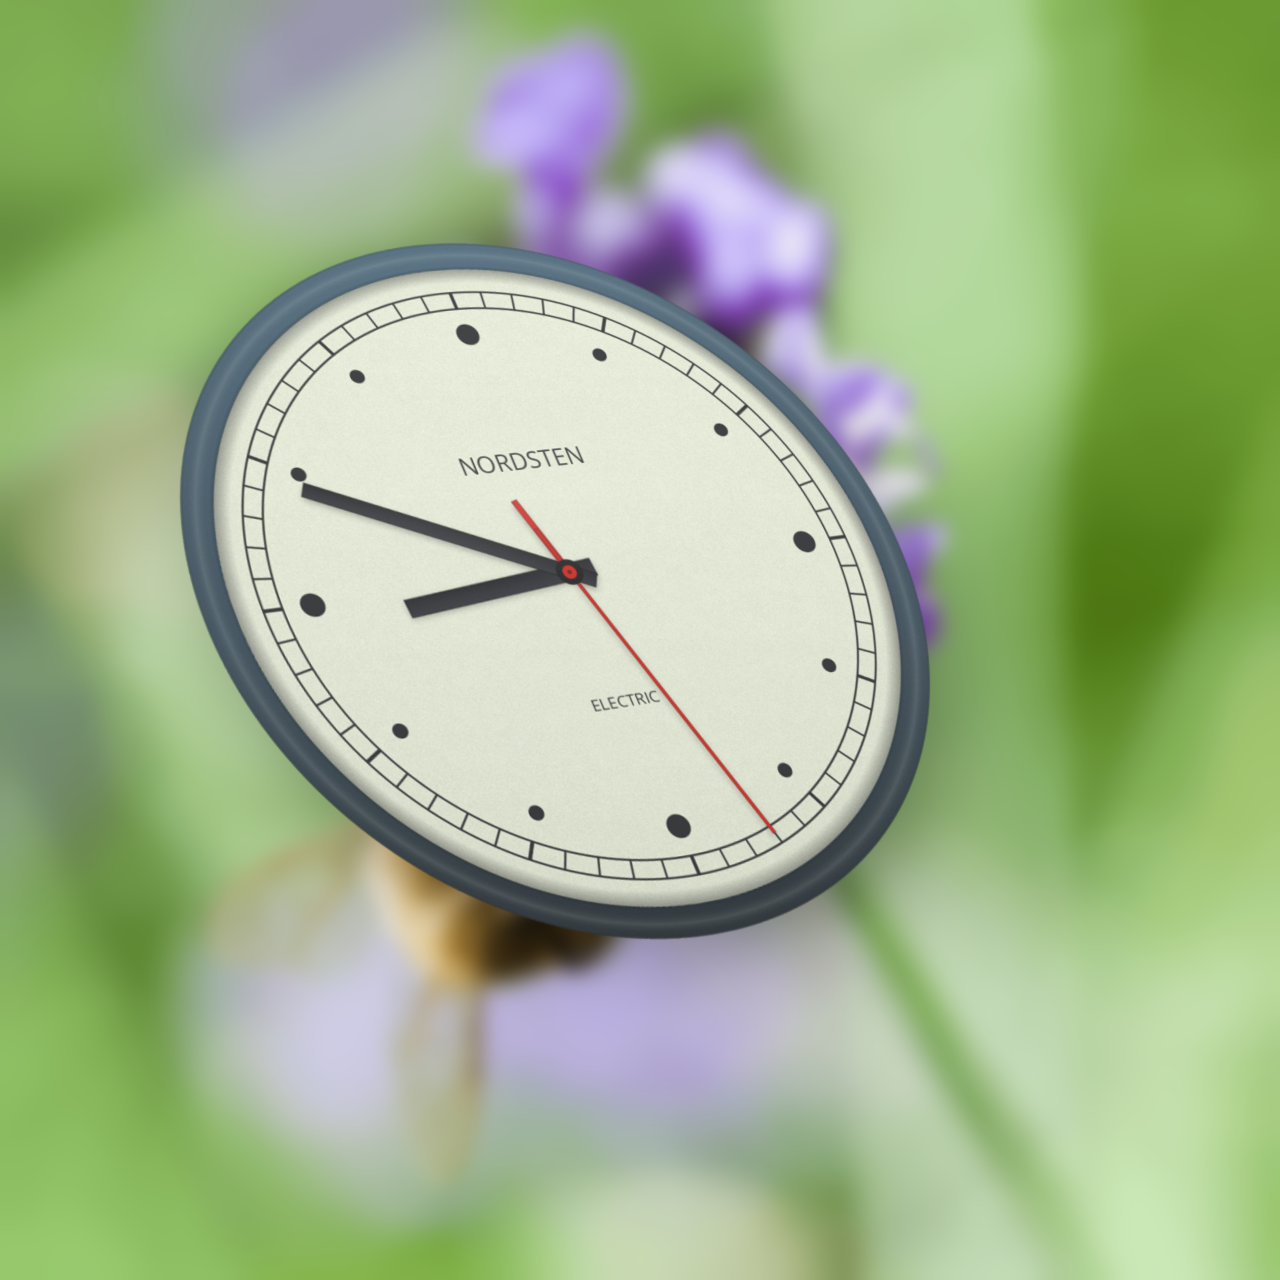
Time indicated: 8:49:27
